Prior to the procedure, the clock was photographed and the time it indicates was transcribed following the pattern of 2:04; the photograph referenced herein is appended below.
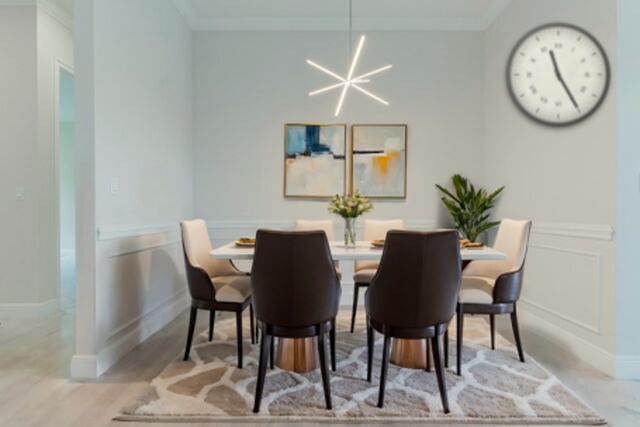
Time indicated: 11:25
